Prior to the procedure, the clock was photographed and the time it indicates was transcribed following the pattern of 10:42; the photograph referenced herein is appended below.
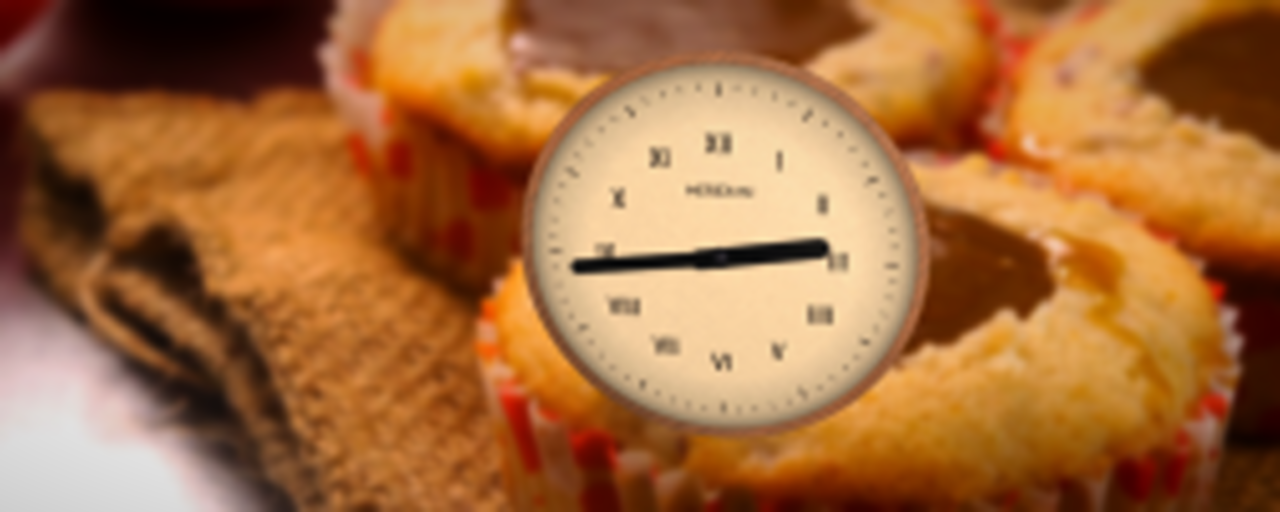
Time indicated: 2:44
